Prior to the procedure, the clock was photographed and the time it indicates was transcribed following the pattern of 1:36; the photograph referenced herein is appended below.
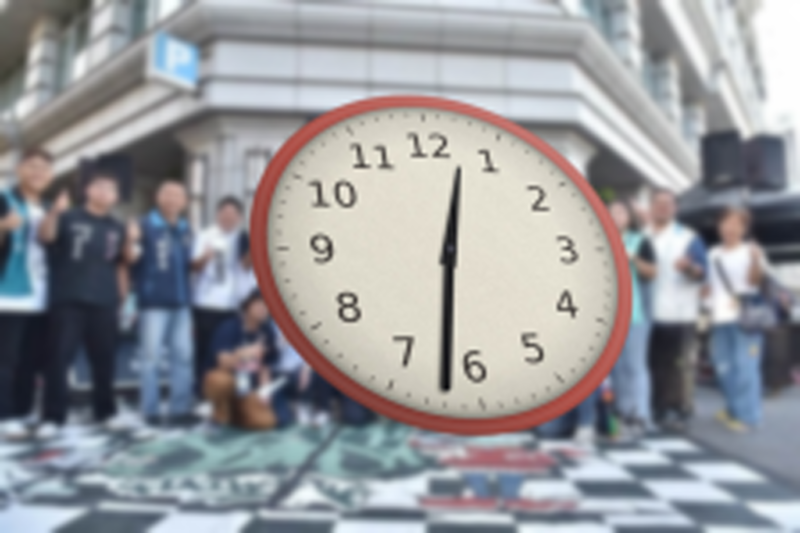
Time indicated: 12:32
